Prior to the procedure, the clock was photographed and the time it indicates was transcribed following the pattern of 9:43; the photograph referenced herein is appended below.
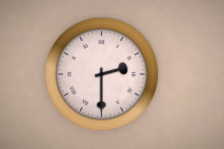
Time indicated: 2:30
